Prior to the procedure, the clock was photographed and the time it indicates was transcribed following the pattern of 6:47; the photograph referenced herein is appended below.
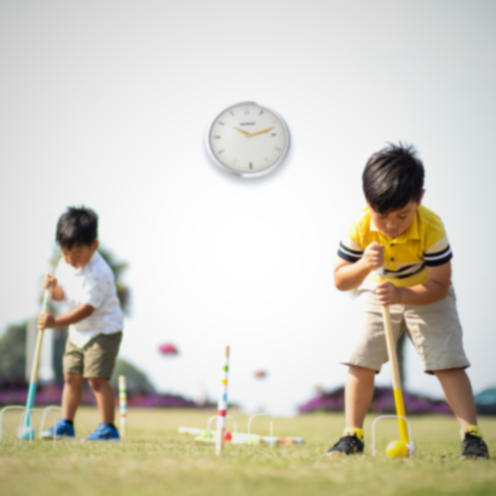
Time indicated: 10:12
